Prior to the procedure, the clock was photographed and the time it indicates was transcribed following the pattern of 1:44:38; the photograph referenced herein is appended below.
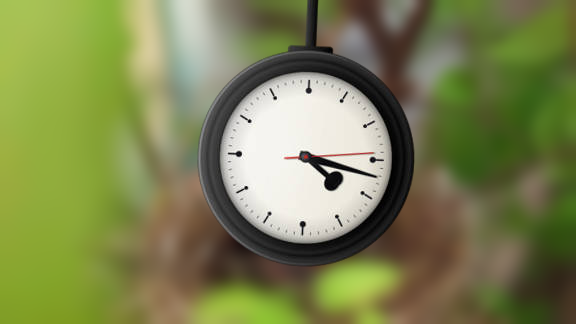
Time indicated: 4:17:14
